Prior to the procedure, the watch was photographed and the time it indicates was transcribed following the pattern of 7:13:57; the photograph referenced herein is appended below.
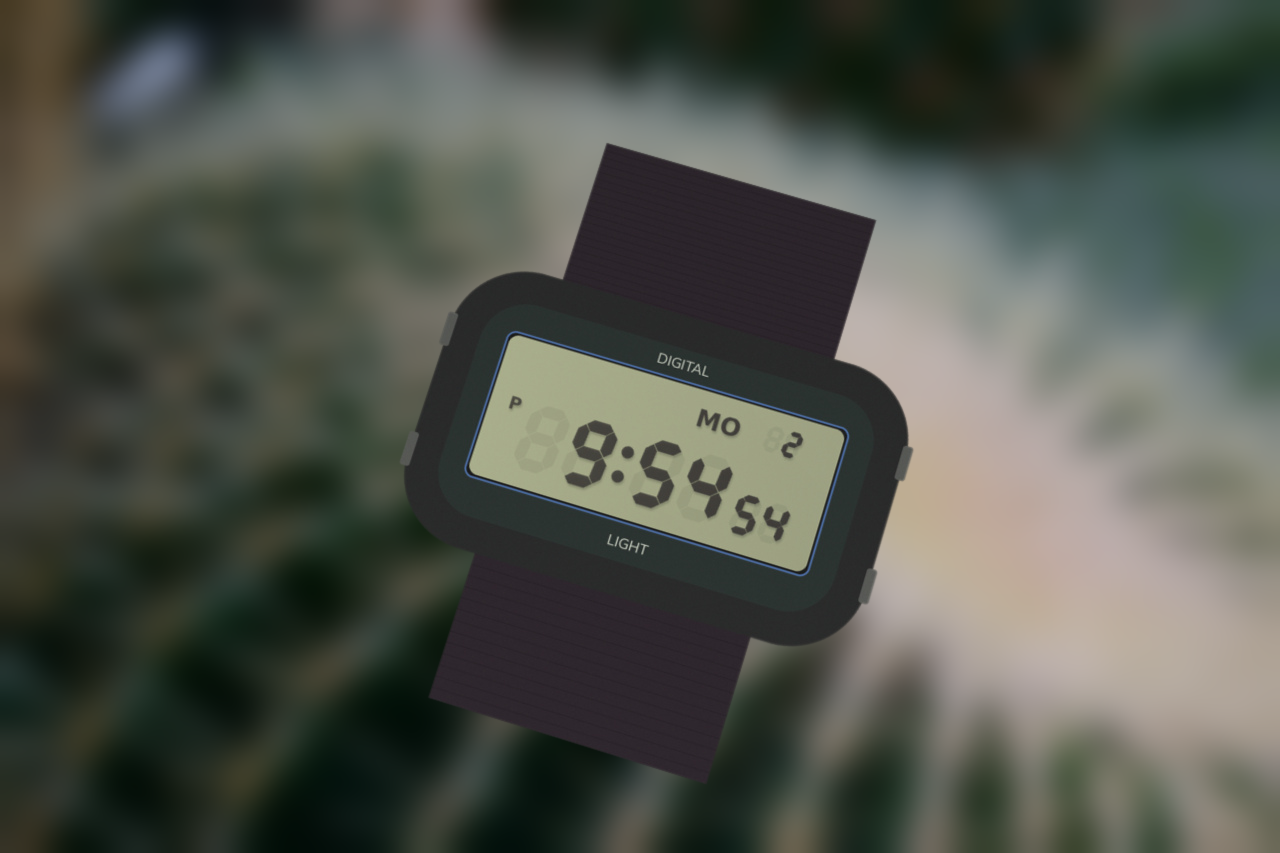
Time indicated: 9:54:54
